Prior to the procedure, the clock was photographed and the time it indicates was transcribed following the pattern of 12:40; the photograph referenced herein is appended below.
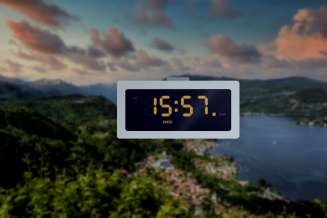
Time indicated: 15:57
